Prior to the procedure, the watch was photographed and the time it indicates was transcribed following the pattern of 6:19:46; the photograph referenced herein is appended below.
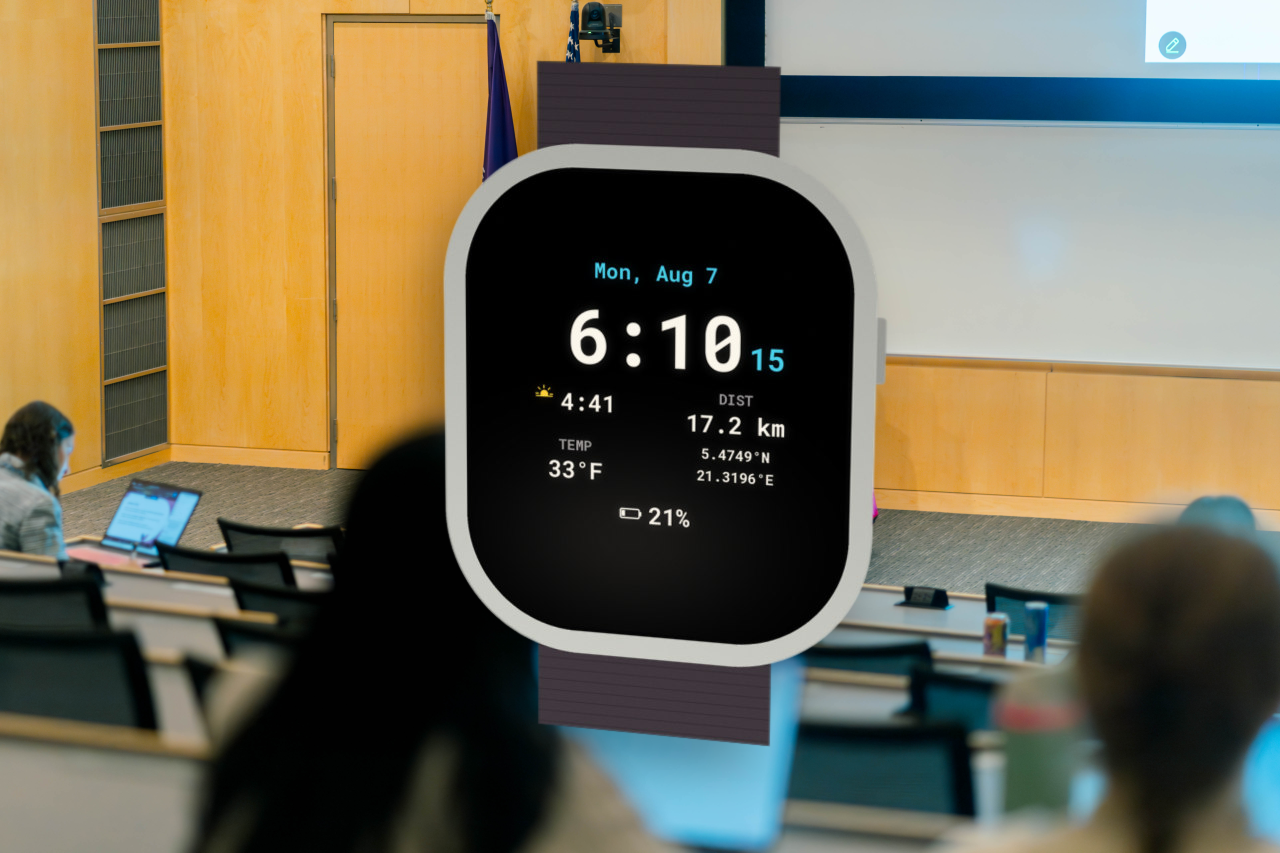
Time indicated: 6:10:15
